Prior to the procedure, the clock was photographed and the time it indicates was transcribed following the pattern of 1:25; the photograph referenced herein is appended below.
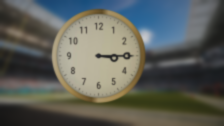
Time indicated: 3:15
